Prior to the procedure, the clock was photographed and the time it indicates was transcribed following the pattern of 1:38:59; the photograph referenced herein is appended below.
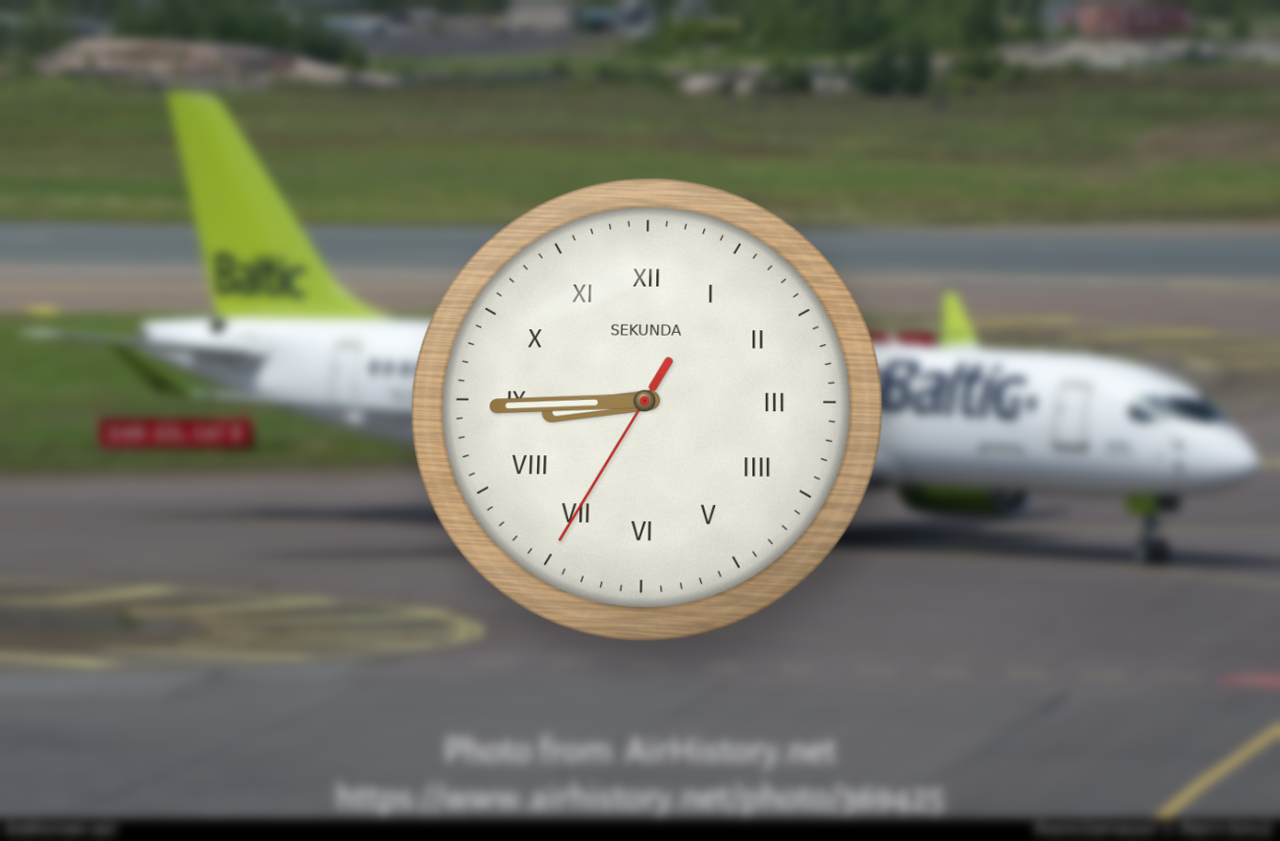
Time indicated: 8:44:35
